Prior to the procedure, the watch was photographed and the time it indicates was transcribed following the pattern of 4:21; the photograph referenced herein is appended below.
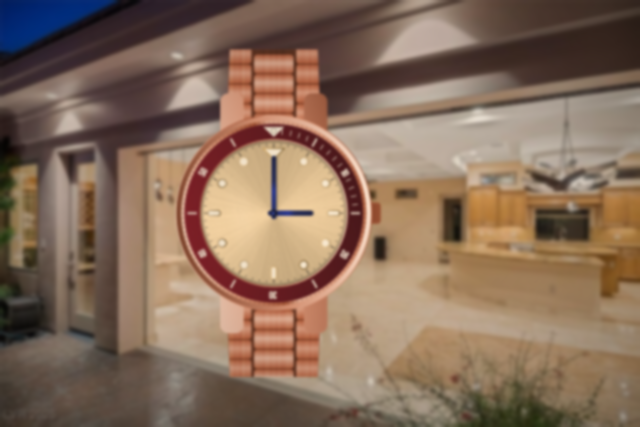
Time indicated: 3:00
